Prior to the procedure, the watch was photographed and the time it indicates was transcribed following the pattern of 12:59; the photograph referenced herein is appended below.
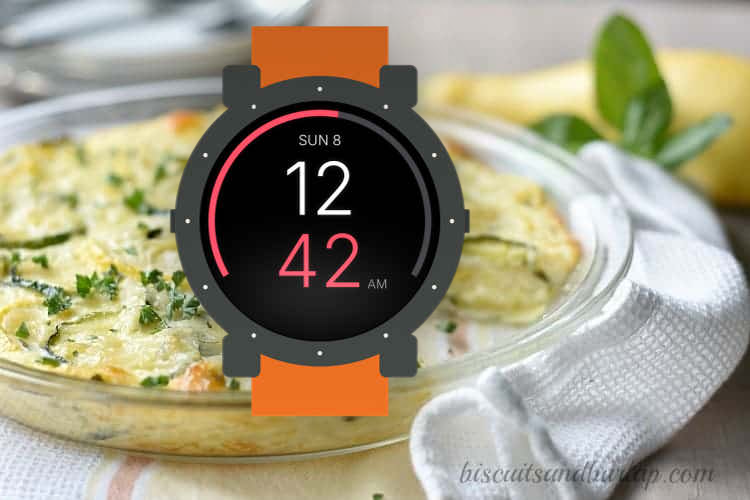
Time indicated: 12:42
